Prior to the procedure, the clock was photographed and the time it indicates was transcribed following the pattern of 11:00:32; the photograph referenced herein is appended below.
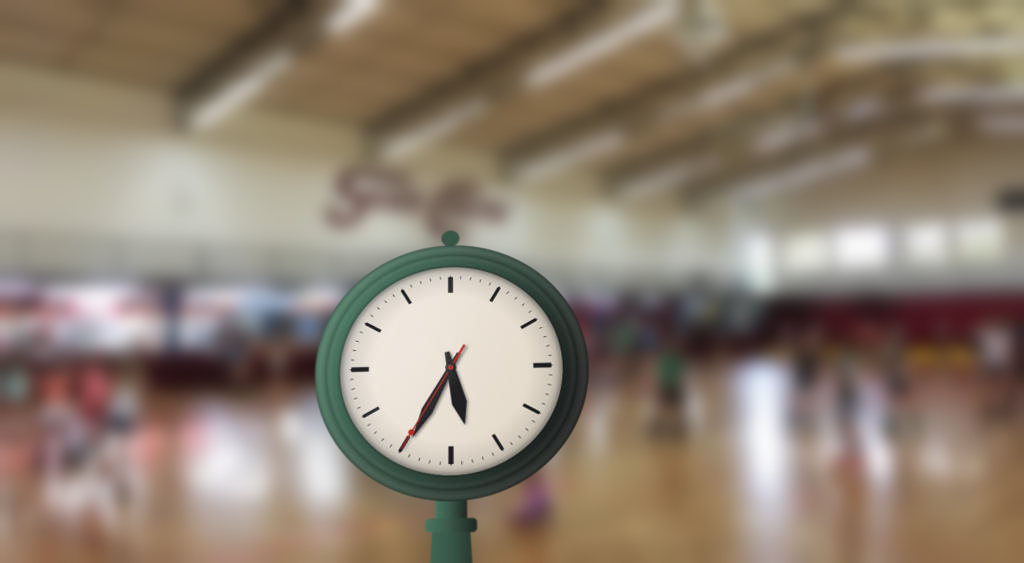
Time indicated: 5:34:35
